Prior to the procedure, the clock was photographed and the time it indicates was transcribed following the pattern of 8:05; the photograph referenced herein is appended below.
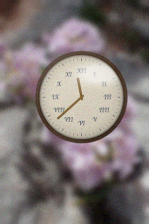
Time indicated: 11:38
